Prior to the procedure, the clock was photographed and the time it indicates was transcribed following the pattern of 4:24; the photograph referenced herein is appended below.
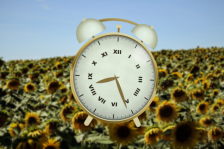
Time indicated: 8:26
